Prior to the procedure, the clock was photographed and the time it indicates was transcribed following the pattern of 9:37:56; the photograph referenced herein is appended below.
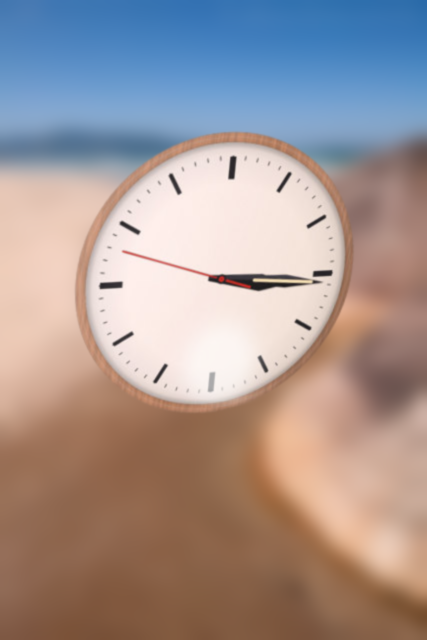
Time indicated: 3:15:48
